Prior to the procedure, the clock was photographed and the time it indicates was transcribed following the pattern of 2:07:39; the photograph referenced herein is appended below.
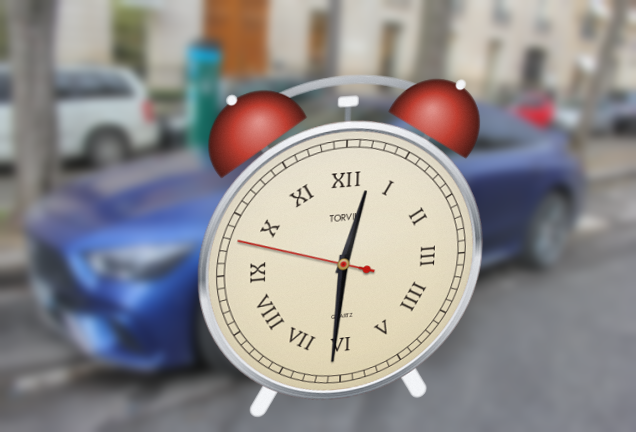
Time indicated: 12:30:48
